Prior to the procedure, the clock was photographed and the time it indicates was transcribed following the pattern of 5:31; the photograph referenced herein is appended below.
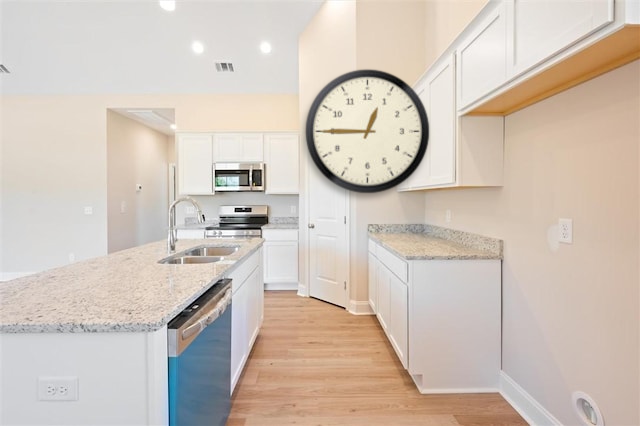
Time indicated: 12:45
